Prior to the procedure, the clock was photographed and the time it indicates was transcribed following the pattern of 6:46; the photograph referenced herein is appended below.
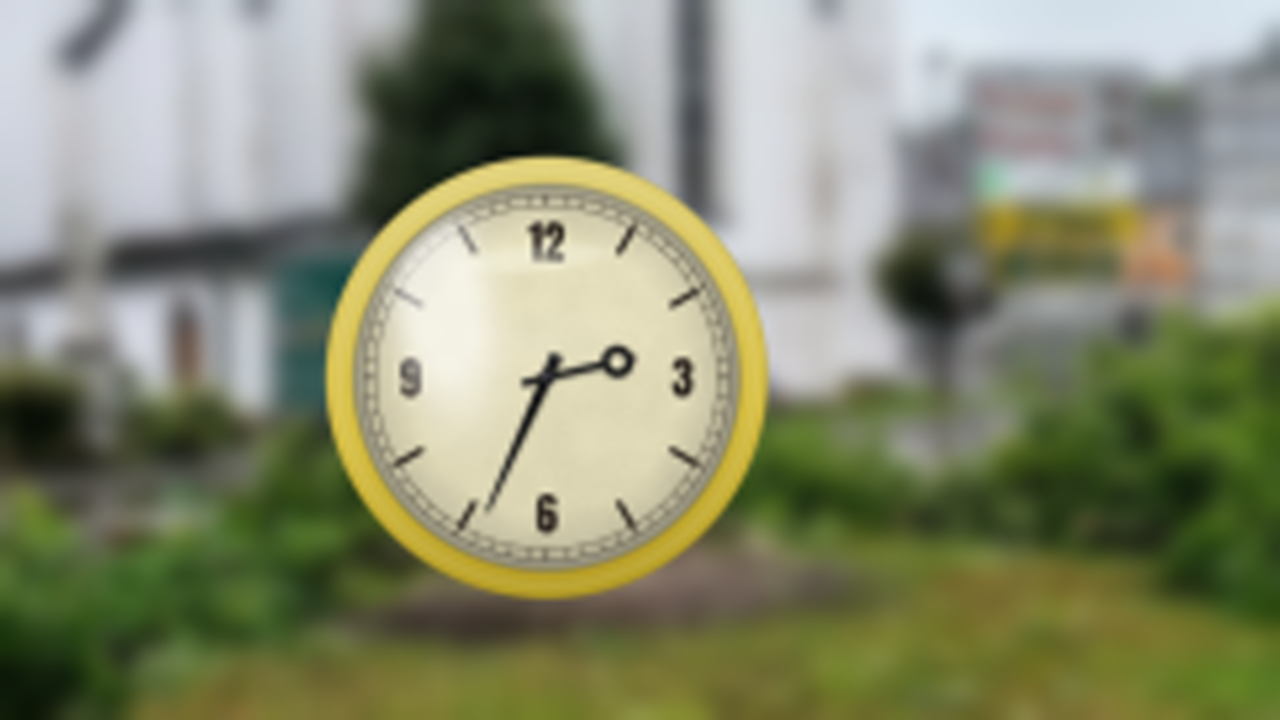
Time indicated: 2:34
